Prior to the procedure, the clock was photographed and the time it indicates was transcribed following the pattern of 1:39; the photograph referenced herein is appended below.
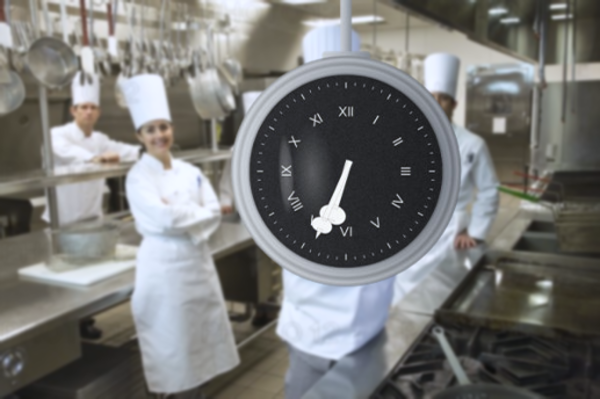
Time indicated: 6:34
